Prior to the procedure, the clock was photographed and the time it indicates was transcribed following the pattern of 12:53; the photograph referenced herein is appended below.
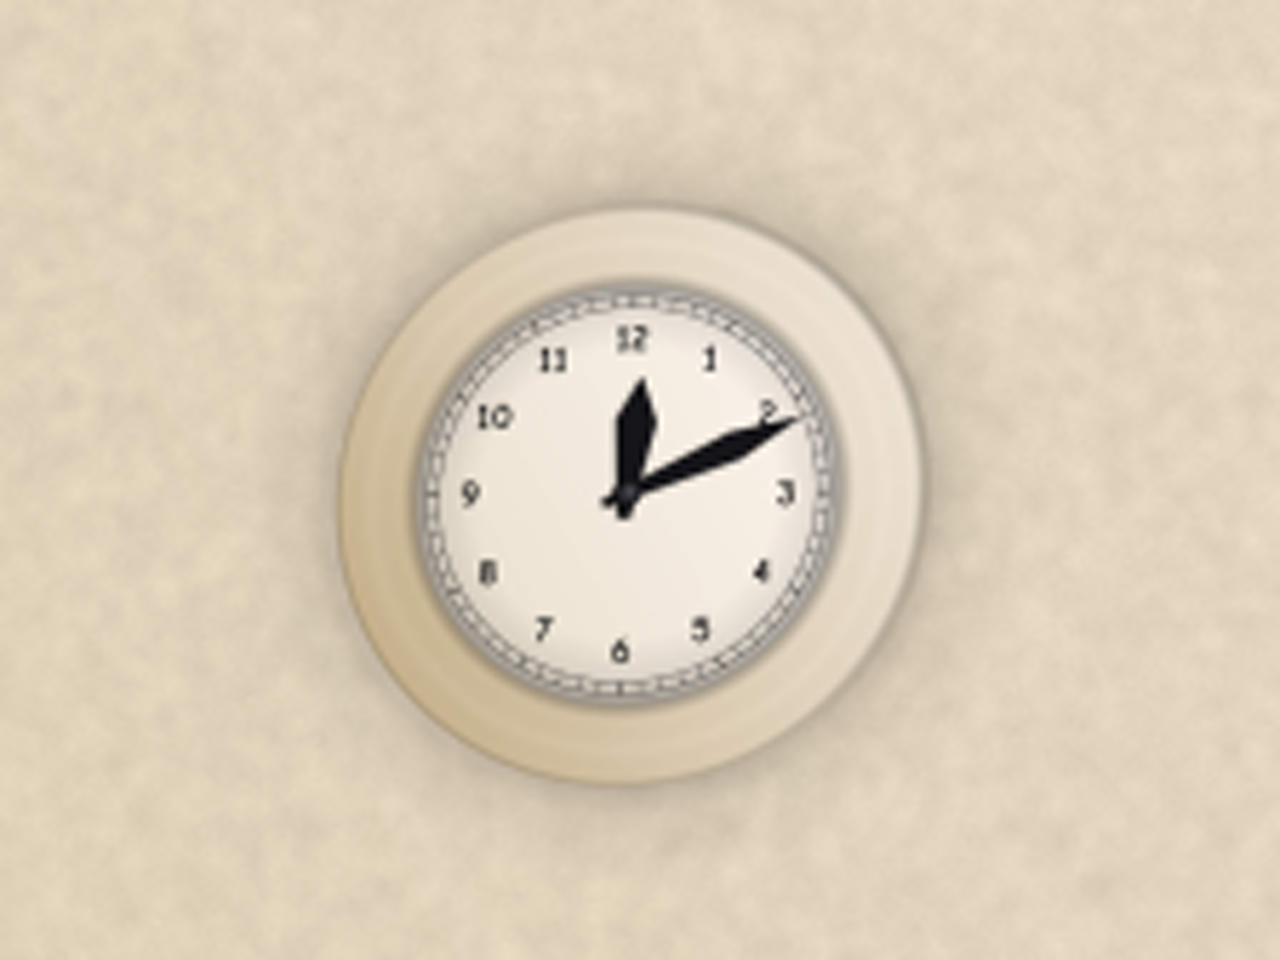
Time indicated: 12:11
